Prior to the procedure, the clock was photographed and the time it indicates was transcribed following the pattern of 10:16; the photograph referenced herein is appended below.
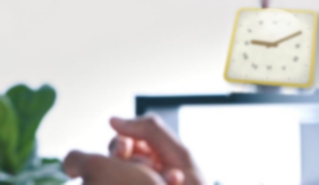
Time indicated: 9:10
